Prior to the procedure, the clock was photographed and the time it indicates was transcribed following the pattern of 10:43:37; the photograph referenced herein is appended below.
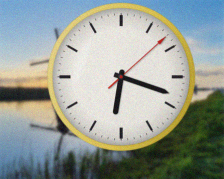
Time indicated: 6:18:08
